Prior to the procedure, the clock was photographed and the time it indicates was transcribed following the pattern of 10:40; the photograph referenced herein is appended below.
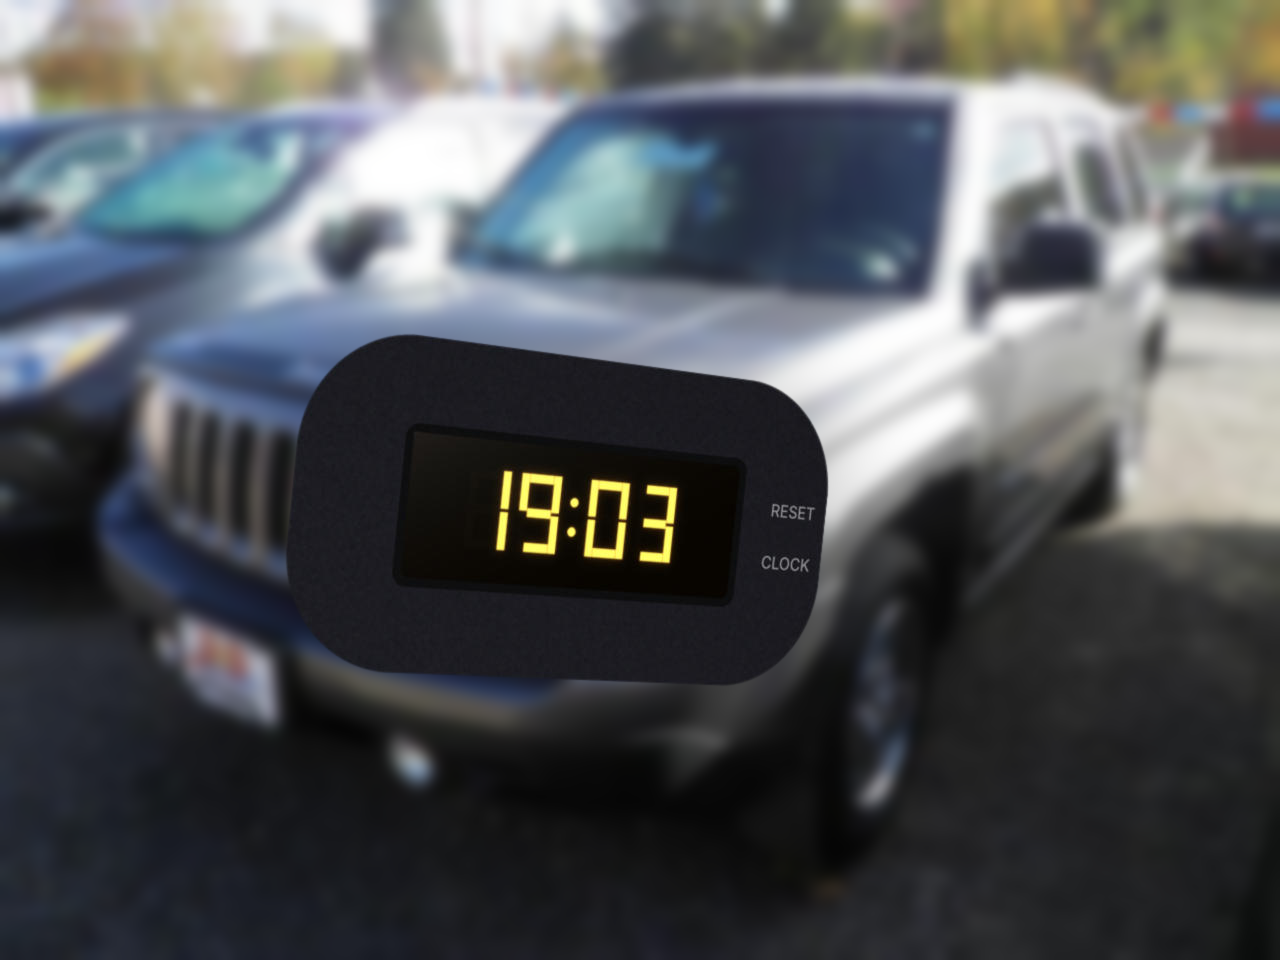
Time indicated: 19:03
